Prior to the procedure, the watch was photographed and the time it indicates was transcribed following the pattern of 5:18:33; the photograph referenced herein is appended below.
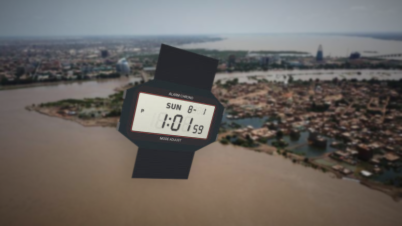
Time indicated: 1:01:59
